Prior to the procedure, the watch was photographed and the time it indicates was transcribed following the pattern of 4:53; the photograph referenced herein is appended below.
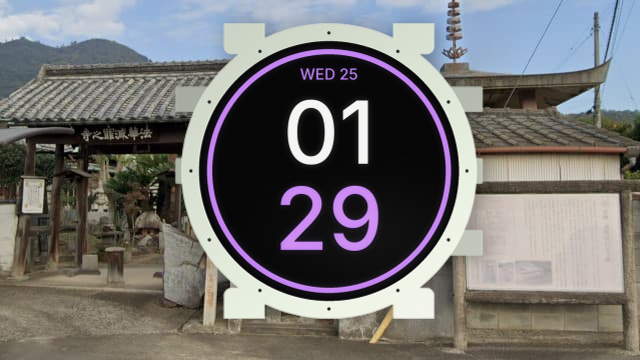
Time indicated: 1:29
